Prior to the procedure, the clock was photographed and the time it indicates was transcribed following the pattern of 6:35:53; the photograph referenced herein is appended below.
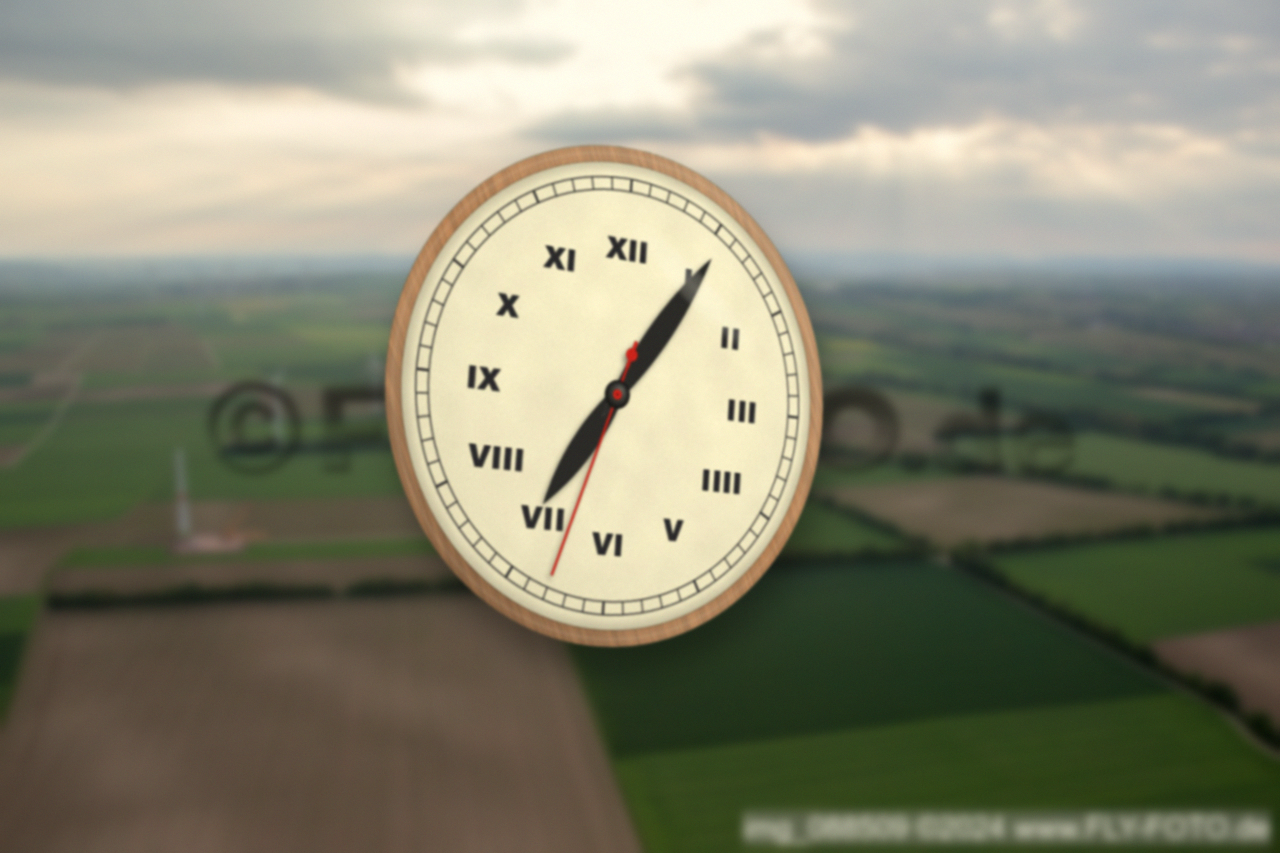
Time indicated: 7:05:33
